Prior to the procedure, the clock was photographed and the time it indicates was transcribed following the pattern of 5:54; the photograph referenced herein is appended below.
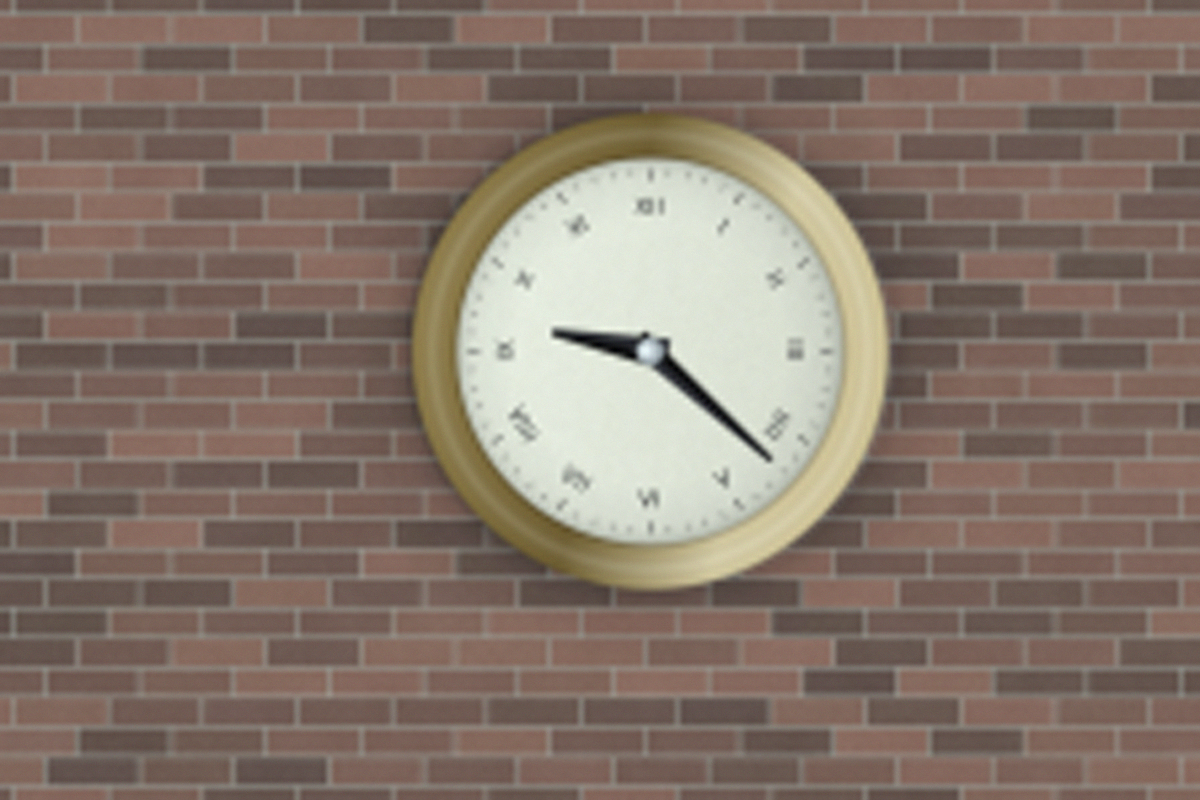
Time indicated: 9:22
